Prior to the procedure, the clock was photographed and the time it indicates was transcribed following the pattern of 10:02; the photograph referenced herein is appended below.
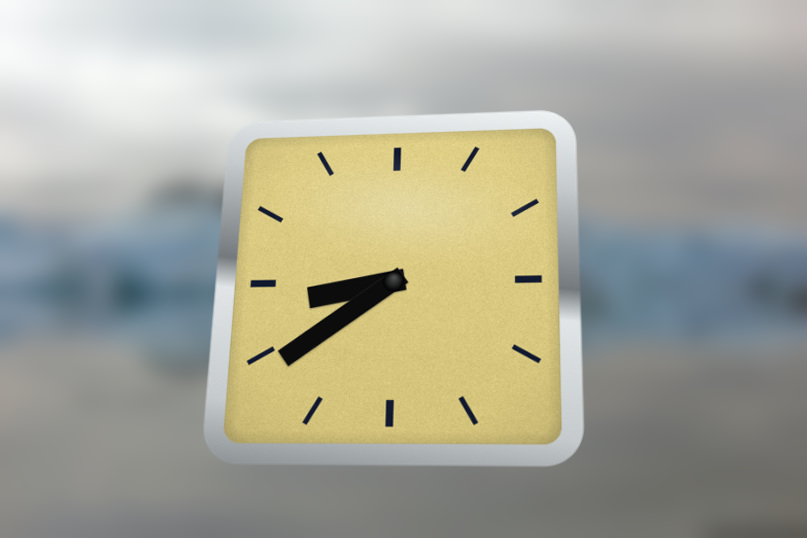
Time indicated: 8:39
